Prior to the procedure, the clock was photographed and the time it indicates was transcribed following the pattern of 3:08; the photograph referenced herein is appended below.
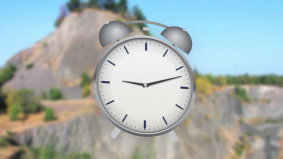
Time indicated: 9:12
